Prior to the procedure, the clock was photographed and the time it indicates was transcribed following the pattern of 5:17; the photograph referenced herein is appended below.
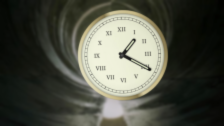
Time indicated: 1:20
